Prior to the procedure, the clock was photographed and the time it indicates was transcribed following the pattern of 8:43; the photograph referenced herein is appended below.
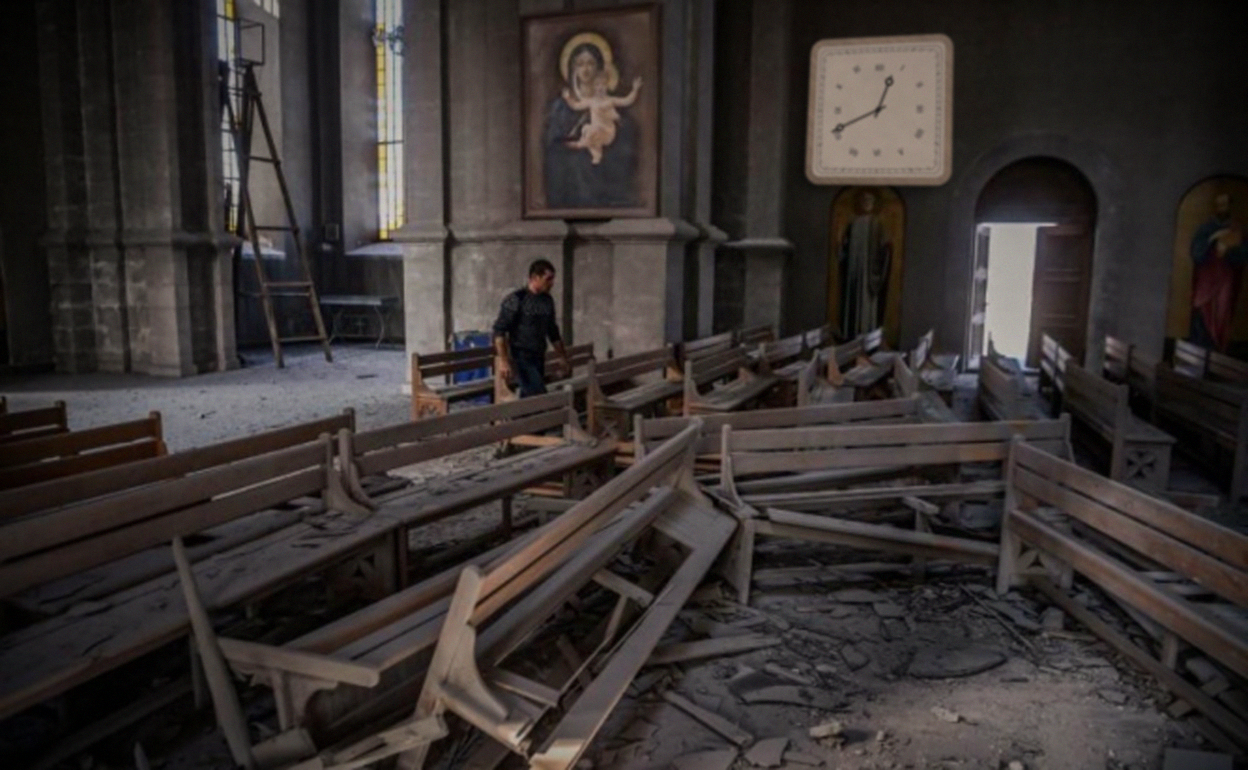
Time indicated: 12:41
